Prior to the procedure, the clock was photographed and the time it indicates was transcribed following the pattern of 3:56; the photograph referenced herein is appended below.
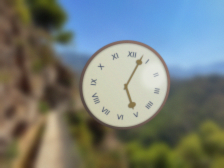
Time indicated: 5:03
